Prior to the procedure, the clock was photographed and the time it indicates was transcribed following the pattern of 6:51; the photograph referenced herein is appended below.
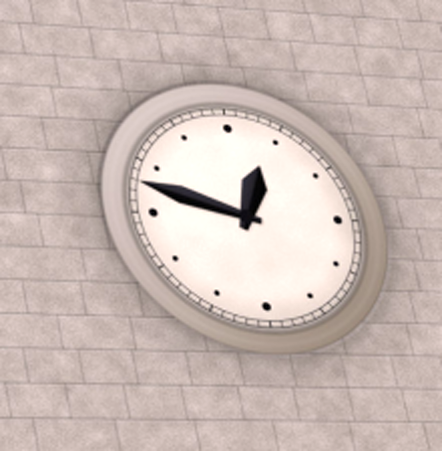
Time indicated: 12:48
